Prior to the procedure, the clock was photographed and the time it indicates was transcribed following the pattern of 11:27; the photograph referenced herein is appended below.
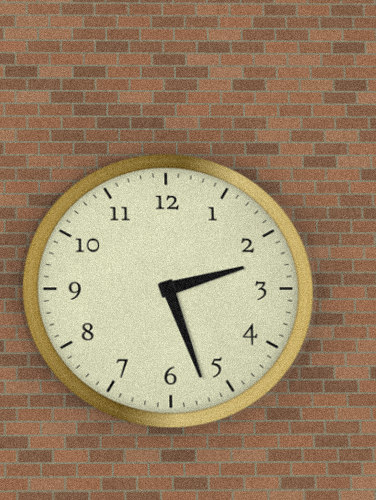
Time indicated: 2:27
